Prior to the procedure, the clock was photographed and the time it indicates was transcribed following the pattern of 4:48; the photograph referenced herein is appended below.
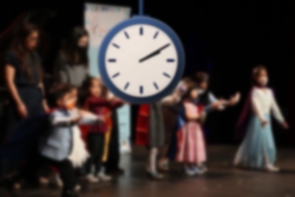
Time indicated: 2:10
